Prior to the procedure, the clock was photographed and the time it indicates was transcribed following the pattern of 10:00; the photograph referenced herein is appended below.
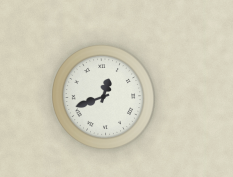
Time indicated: 12:42
